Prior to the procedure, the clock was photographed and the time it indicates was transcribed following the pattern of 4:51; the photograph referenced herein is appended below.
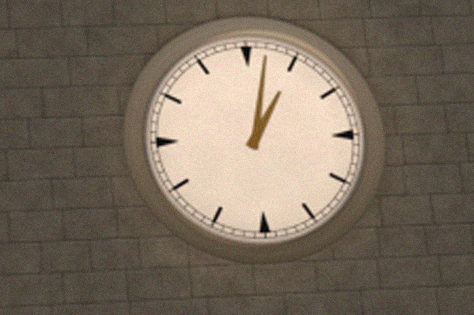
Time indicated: 1:02
